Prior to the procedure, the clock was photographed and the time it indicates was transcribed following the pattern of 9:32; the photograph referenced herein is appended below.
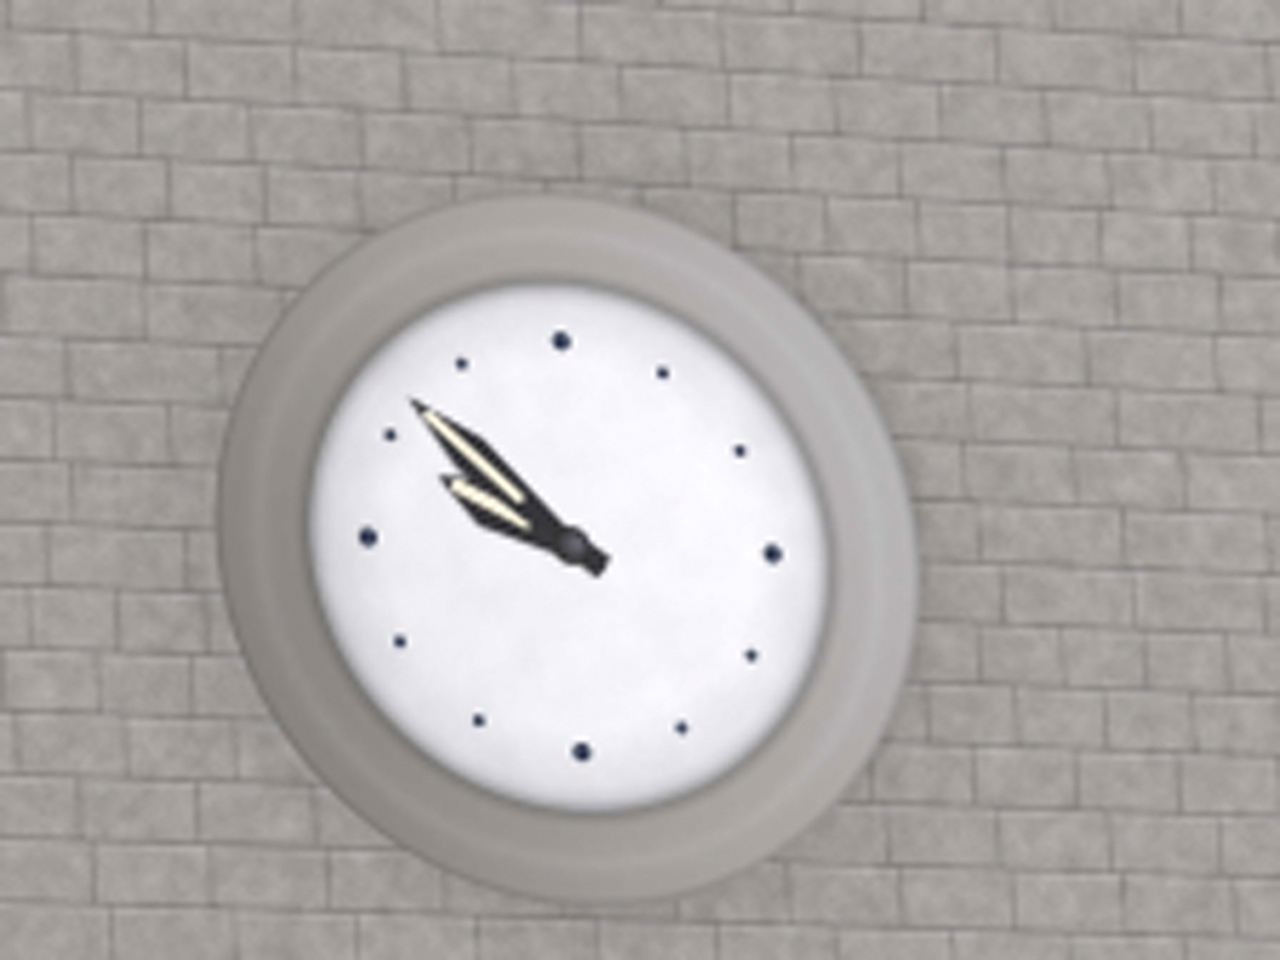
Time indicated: 9:52
